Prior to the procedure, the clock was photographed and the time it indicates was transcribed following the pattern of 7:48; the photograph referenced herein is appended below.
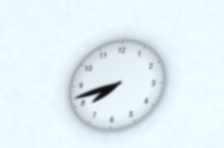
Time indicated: 7:42
